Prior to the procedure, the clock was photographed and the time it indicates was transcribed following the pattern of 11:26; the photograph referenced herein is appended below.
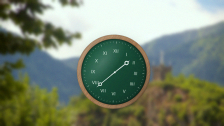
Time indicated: 1:38
